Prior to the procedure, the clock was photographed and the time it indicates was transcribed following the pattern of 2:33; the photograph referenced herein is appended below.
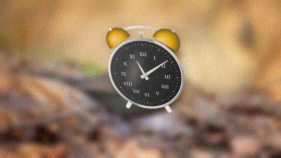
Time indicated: 11:09
